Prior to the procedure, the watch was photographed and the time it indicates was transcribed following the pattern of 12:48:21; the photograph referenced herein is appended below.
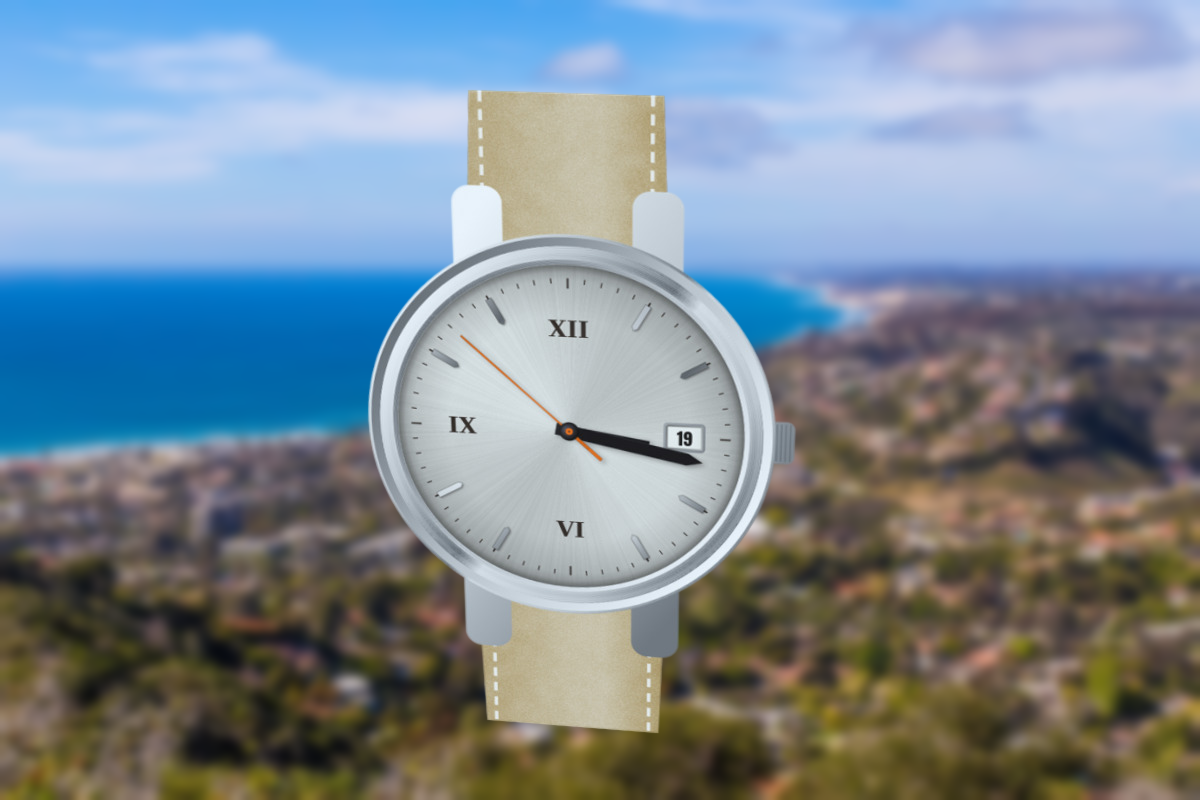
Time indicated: 3:16:52
